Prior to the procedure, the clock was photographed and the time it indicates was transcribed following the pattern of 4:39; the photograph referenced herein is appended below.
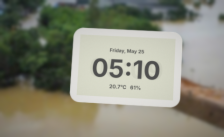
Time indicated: 5:10
